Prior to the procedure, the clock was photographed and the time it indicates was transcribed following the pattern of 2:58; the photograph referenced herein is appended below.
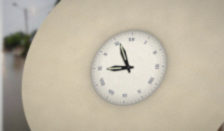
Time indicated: 8:56
